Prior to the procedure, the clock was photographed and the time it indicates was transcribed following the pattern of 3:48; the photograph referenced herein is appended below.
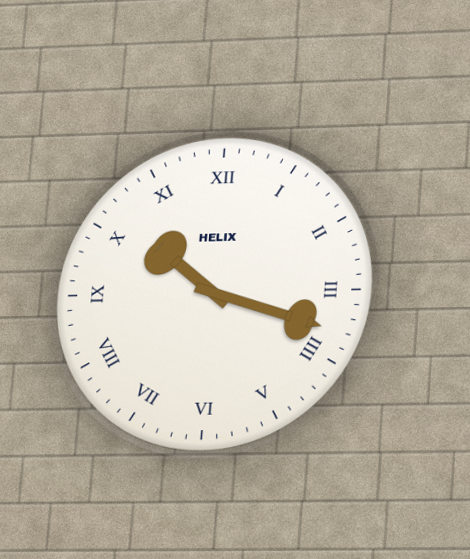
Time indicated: 10:18
